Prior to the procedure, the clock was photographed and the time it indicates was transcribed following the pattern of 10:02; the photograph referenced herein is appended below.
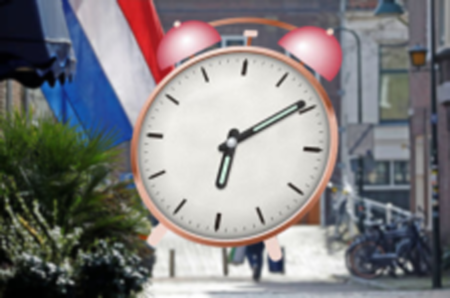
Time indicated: 6:09
